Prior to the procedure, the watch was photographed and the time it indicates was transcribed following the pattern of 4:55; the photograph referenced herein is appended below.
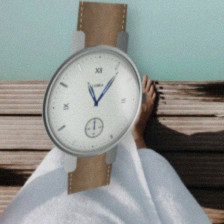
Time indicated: 11:06
